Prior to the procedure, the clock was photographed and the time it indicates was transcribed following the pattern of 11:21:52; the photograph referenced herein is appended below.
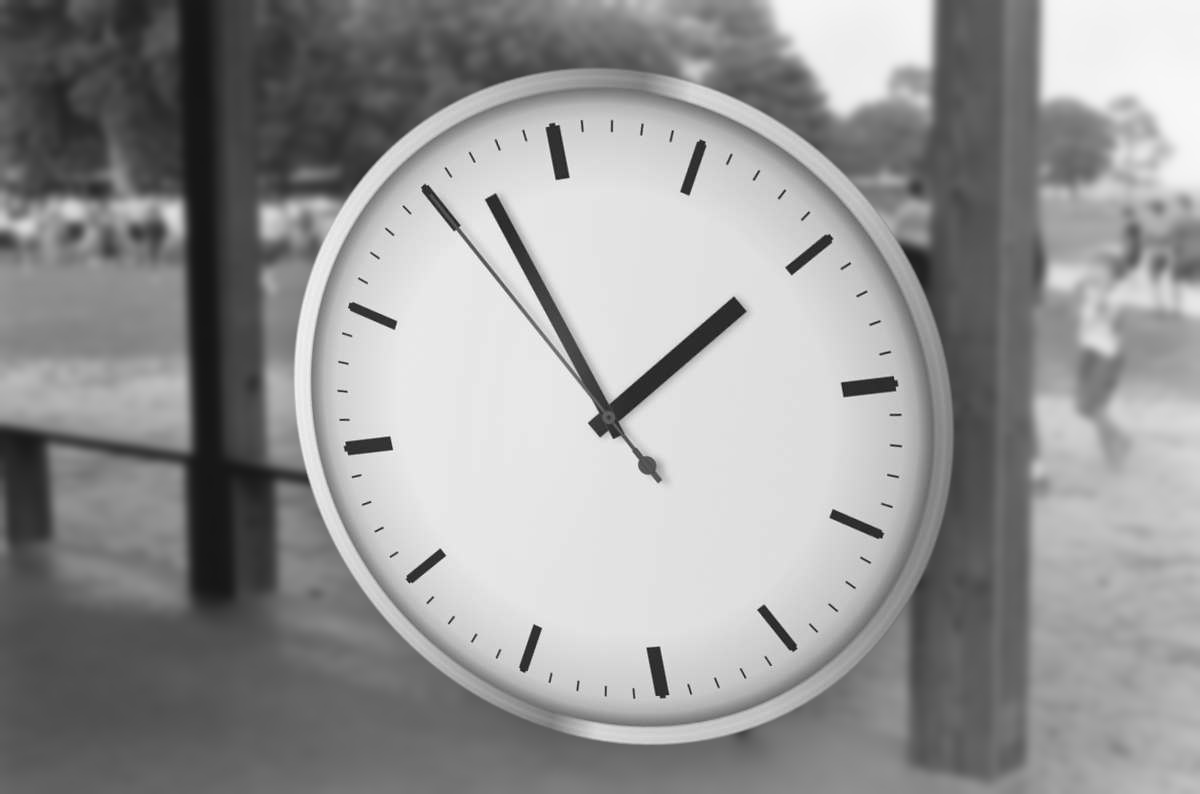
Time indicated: 1:56:55
